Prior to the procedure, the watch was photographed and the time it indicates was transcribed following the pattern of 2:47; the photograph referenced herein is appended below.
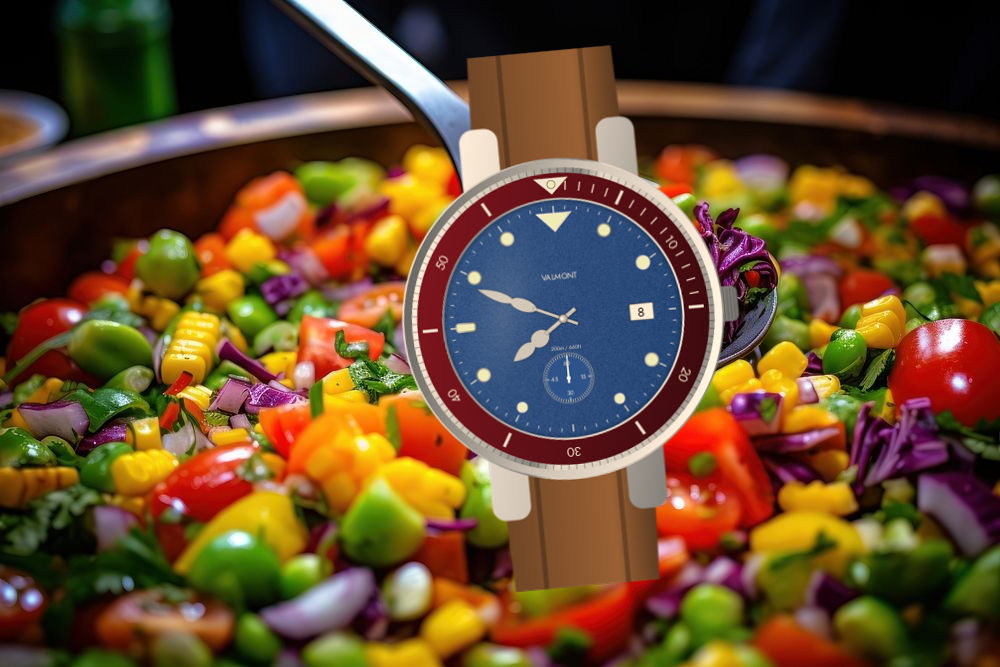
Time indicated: 7:49
